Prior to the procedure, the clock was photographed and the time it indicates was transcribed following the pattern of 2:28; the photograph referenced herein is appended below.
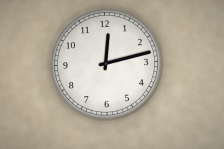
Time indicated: 12:13
